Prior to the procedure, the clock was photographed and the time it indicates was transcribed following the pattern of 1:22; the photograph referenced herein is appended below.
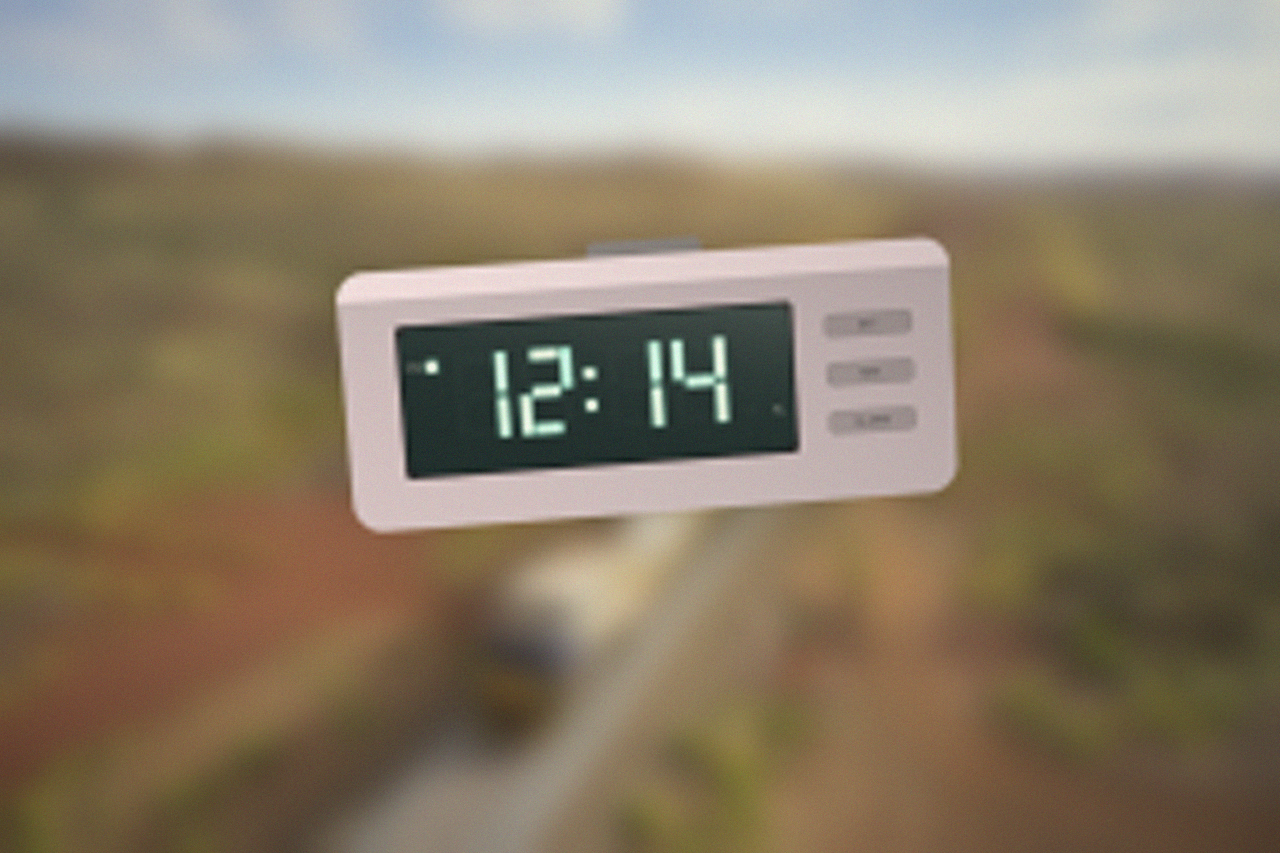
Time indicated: 12:14
